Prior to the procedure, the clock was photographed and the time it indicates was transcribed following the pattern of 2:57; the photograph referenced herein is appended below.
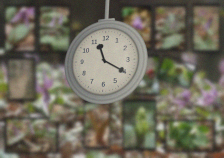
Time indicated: 11:20
